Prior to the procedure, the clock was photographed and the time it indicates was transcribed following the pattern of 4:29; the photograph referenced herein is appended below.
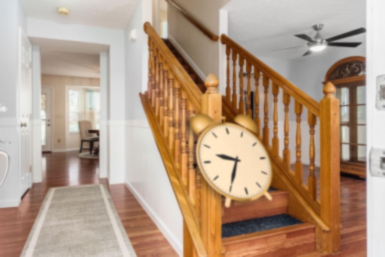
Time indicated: 9:35
